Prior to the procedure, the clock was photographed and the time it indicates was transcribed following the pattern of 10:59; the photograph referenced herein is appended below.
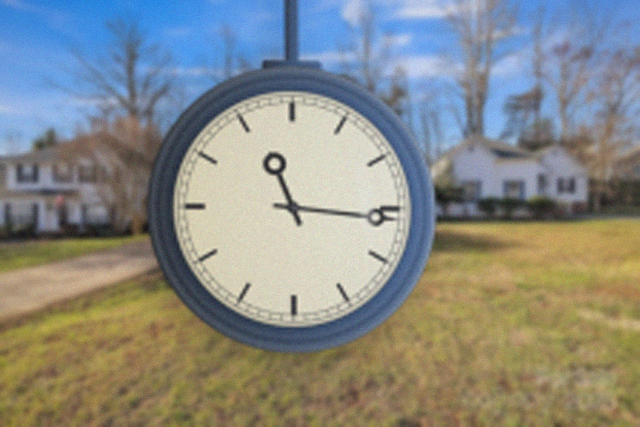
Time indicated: 11:16
